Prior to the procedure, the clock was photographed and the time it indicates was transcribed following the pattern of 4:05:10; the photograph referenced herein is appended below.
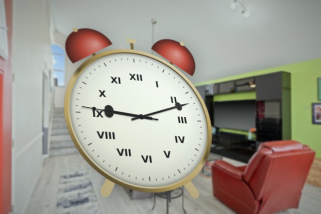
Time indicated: 9:11:46
